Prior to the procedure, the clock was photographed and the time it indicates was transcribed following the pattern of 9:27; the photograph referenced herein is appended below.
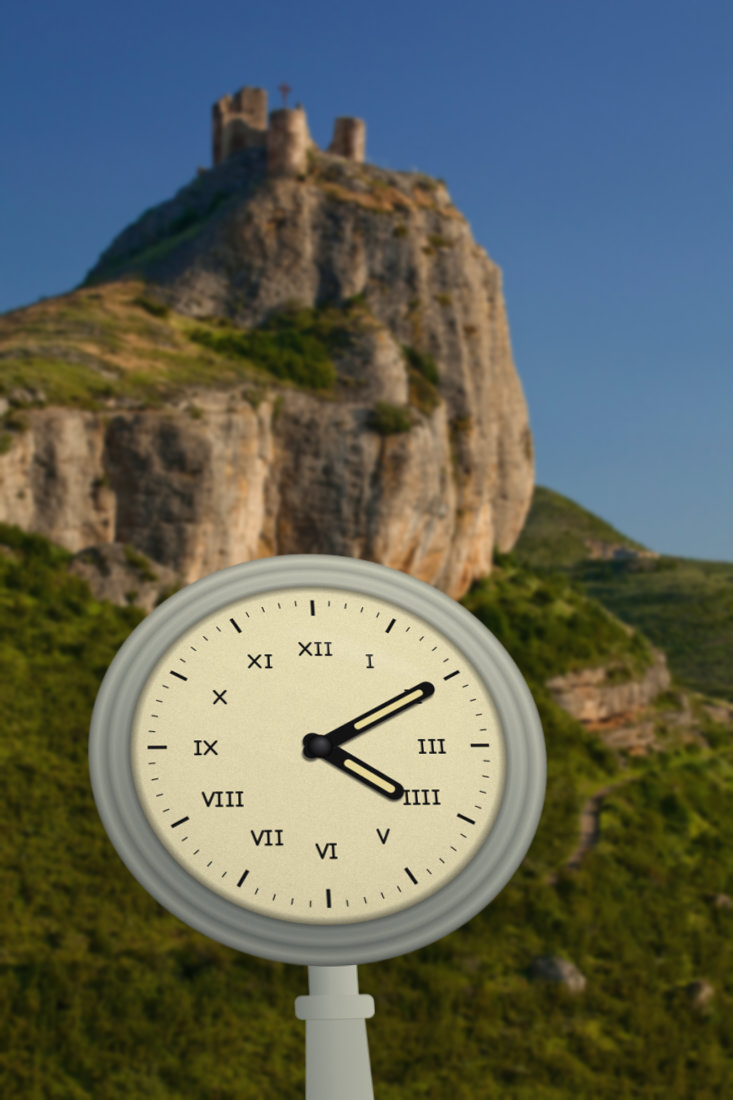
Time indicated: 4:10
